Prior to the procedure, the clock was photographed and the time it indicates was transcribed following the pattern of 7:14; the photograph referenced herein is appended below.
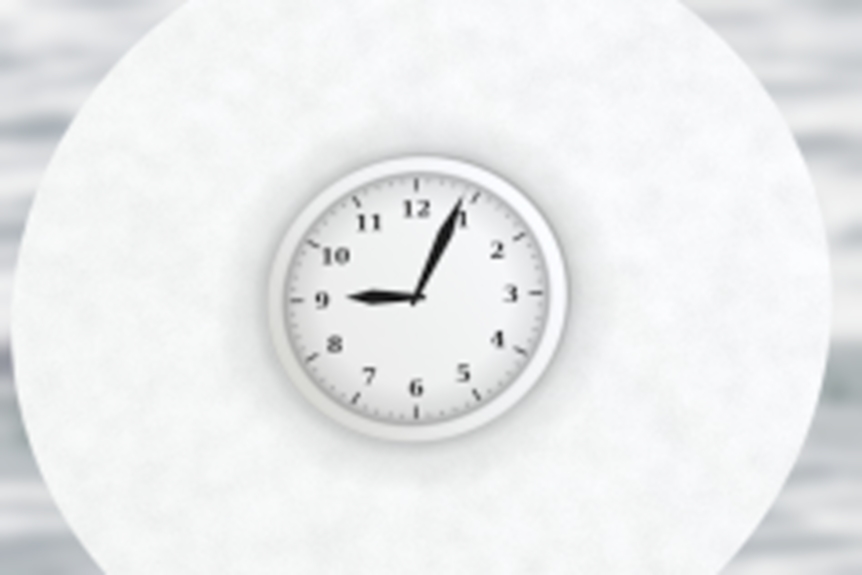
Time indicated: 9:04
